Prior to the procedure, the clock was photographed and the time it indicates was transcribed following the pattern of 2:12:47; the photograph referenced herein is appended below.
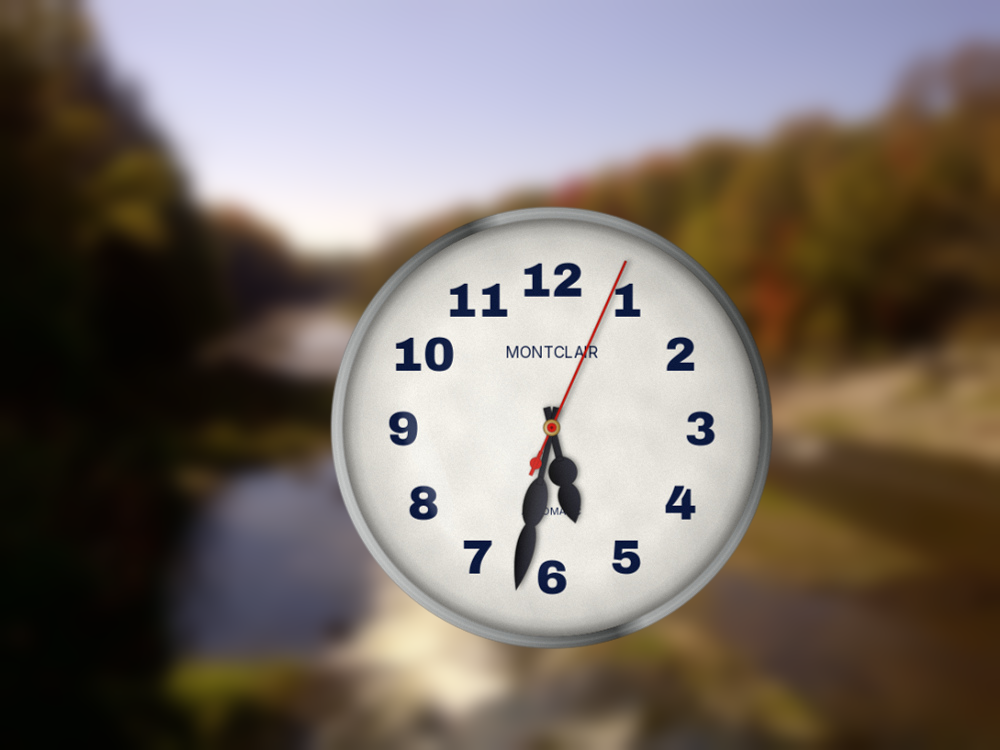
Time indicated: 5:32:04
